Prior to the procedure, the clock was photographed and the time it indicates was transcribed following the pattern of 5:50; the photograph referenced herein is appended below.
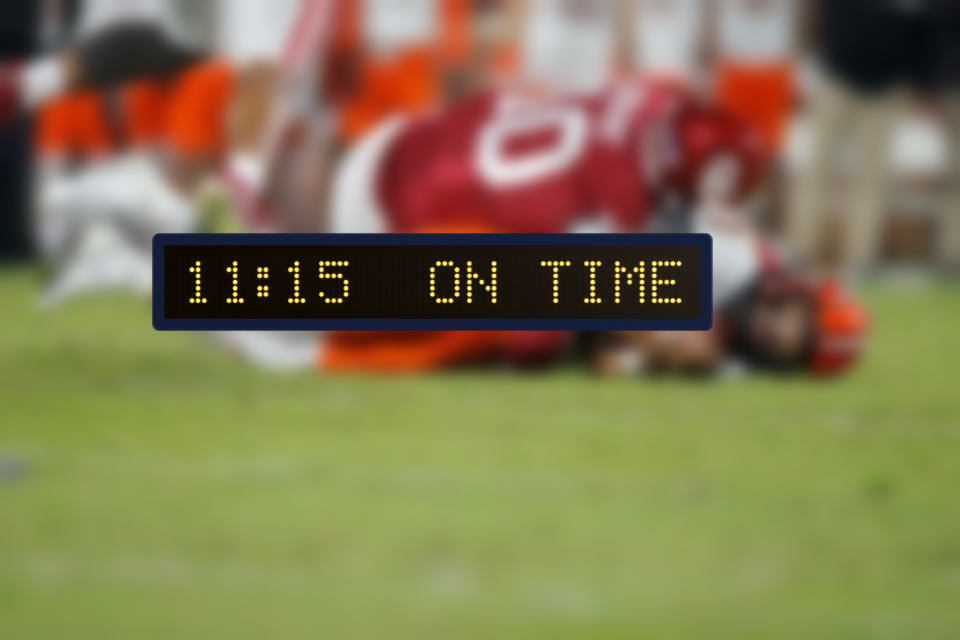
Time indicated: 11:15
